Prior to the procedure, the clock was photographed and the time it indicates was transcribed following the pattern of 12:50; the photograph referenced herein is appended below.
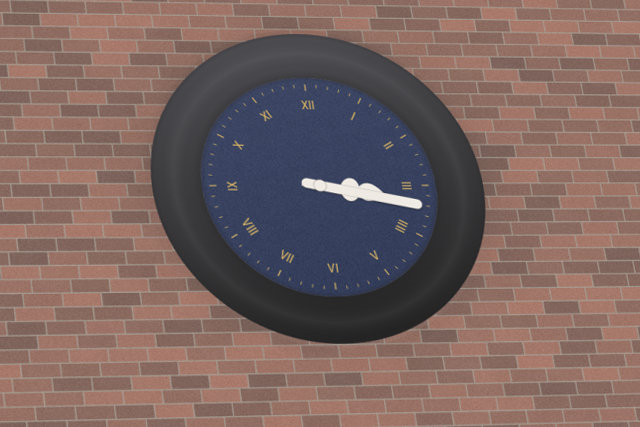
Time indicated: 3:17
